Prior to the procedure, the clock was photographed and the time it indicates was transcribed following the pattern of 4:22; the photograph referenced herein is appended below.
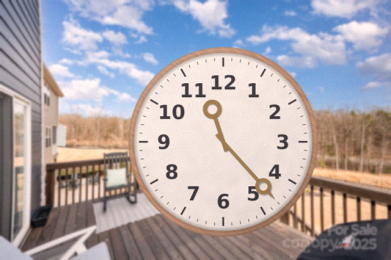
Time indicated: 11:23
